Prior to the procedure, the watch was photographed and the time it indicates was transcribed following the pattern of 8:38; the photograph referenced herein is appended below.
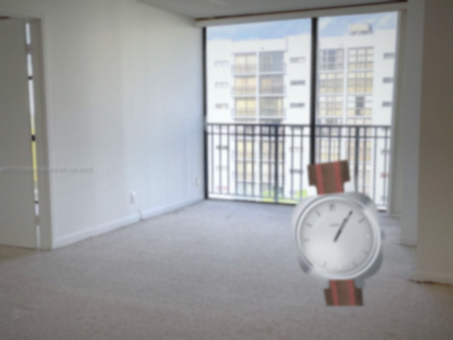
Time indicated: 1:06
